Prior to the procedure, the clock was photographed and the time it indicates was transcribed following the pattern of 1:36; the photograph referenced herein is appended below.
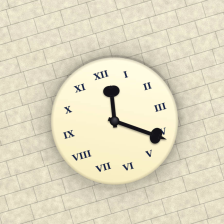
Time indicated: 12:21
